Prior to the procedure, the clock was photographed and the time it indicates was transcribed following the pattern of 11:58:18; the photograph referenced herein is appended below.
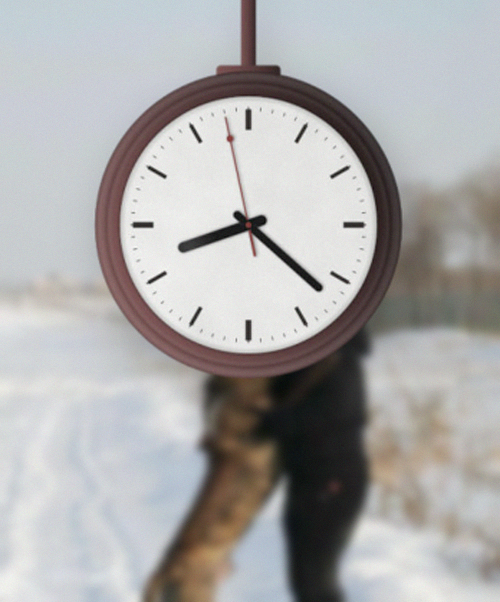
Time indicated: 8:21:58
